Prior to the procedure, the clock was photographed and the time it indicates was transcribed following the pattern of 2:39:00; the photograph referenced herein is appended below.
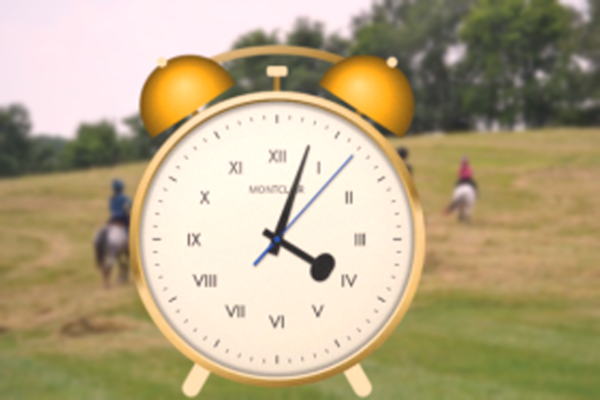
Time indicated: 4:03:07
